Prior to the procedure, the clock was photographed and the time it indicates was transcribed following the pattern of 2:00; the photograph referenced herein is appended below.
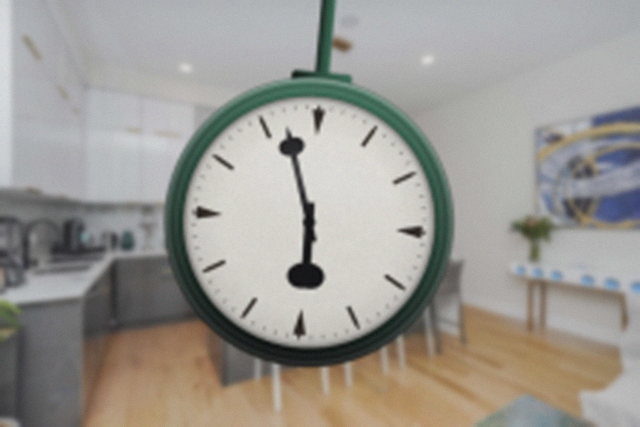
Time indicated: 5:57
